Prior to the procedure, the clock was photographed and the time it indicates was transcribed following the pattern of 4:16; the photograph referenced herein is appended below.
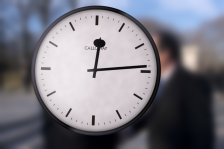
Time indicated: 12:14
